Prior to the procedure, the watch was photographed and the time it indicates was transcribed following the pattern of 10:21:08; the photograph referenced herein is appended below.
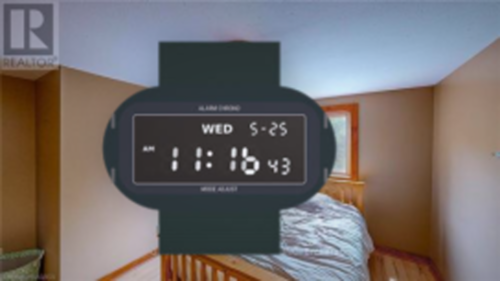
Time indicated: 11:16:43
